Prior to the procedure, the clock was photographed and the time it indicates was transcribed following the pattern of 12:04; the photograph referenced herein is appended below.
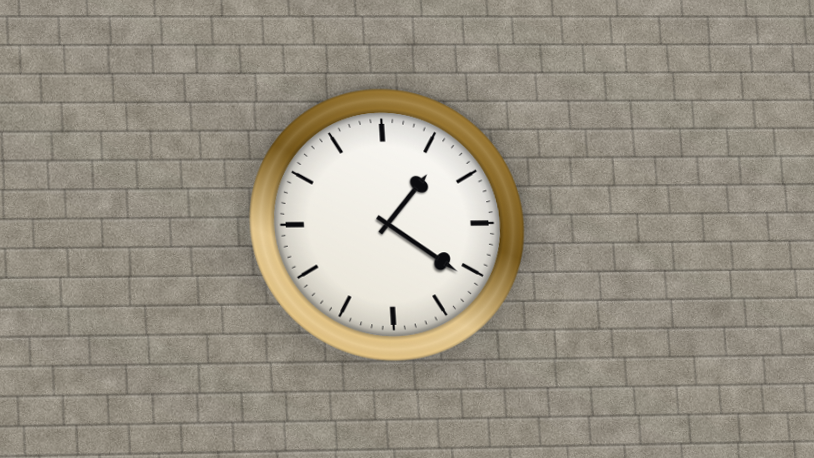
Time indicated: 1:21
